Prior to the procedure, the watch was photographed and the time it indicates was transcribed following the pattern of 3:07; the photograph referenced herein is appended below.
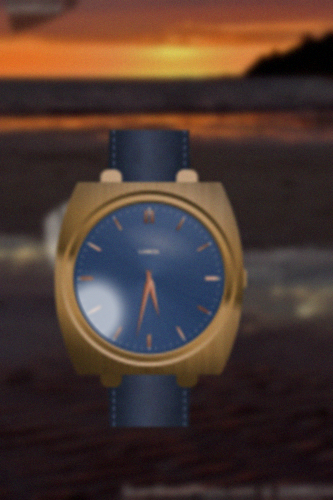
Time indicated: 5:32
